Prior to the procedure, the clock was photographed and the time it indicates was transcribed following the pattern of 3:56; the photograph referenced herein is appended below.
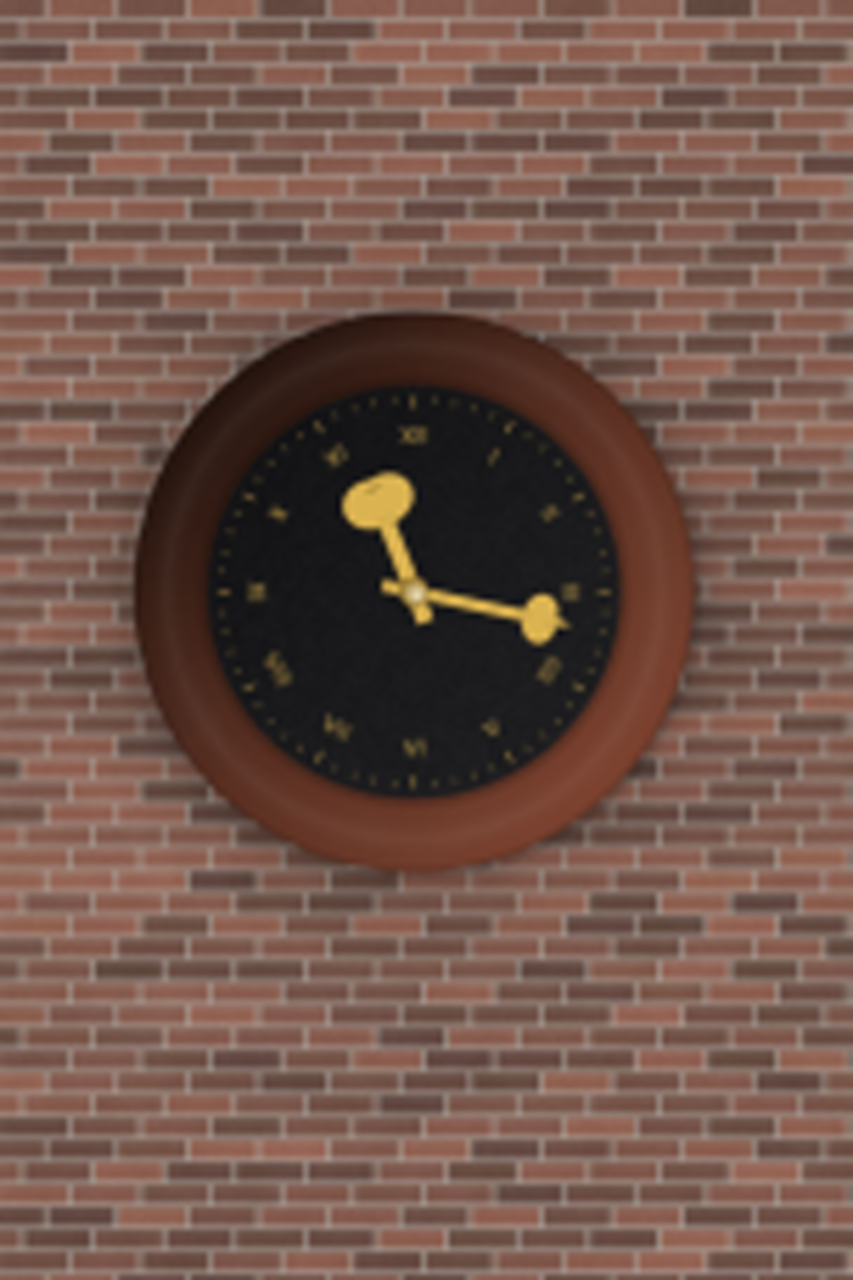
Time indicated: 11:17
